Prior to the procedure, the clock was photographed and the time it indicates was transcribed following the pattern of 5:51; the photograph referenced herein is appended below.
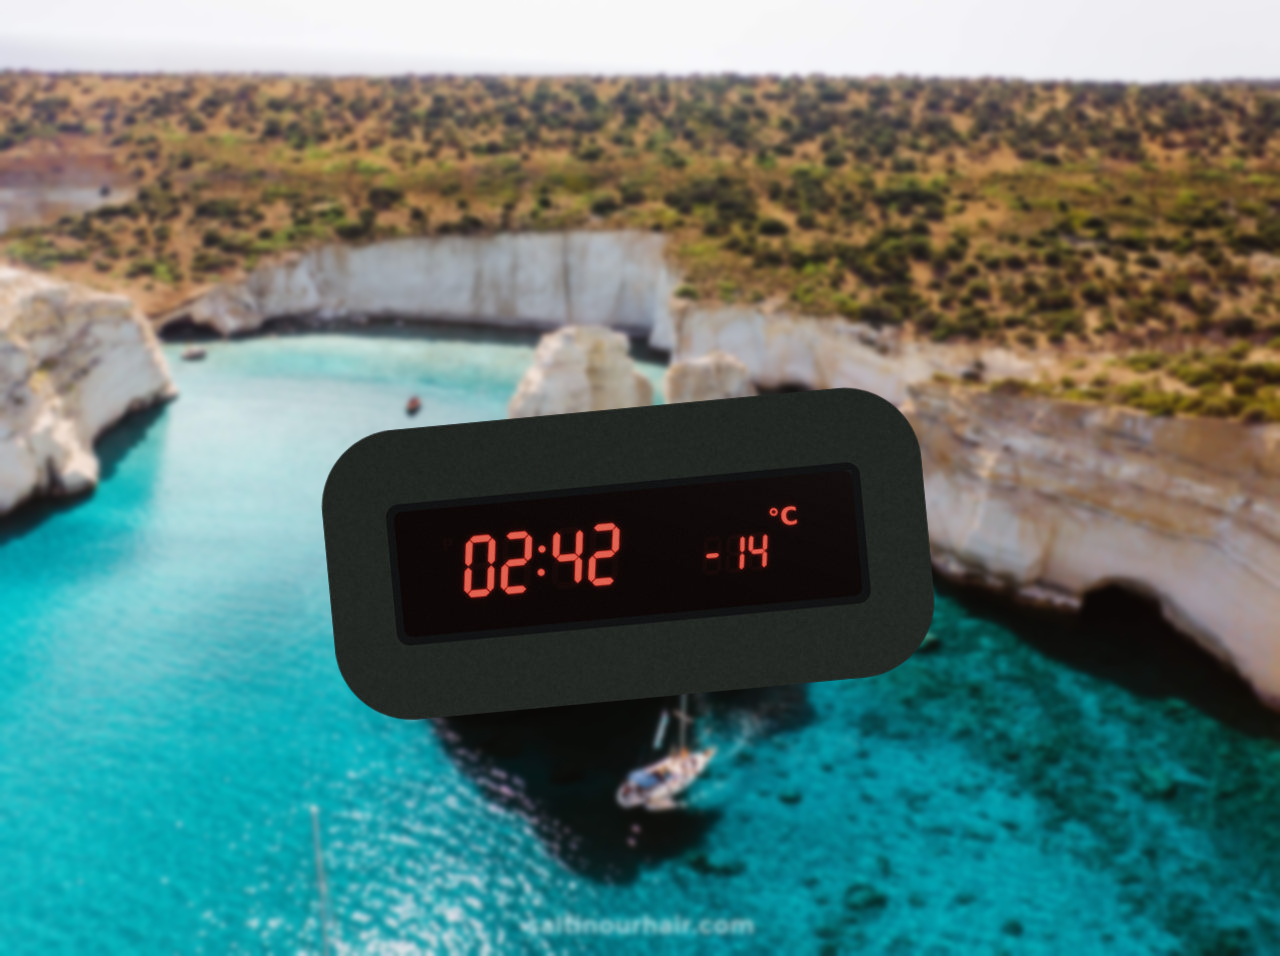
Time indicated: 2:42
